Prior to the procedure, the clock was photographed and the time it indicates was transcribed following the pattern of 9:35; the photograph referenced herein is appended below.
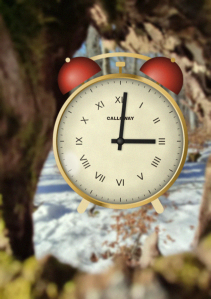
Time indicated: 3:01
